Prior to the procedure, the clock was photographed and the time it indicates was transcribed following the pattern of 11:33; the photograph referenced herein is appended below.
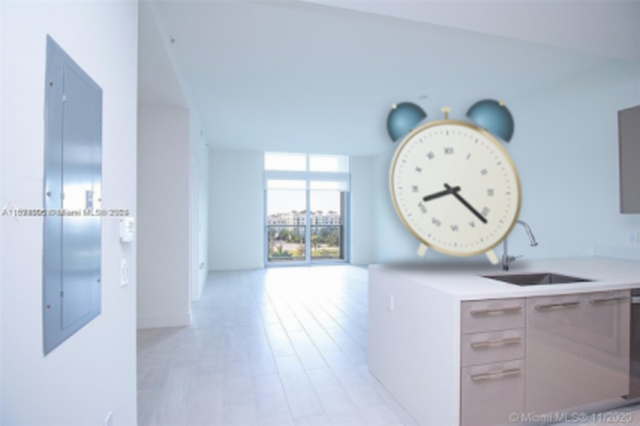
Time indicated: 8:22
